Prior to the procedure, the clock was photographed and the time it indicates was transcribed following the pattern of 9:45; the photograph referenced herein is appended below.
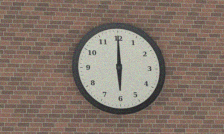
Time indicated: 6:00
